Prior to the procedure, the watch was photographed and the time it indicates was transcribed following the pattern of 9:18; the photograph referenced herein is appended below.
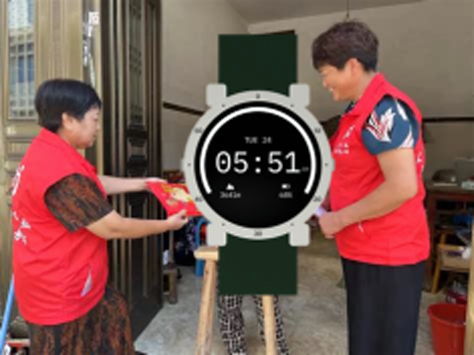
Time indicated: 5:51
